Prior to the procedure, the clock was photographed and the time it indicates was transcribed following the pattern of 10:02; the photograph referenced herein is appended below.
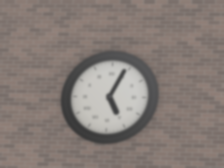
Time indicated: 5:04
